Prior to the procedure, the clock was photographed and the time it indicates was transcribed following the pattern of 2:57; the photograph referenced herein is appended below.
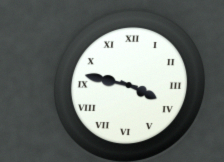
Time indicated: 3:47
